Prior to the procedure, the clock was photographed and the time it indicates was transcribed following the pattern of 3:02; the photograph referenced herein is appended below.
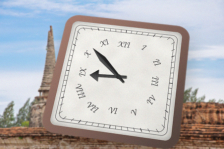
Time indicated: 8:52
